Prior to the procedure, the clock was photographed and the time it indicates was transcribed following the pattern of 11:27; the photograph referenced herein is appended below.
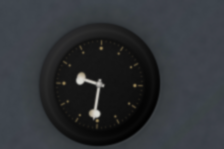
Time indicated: 9:31
